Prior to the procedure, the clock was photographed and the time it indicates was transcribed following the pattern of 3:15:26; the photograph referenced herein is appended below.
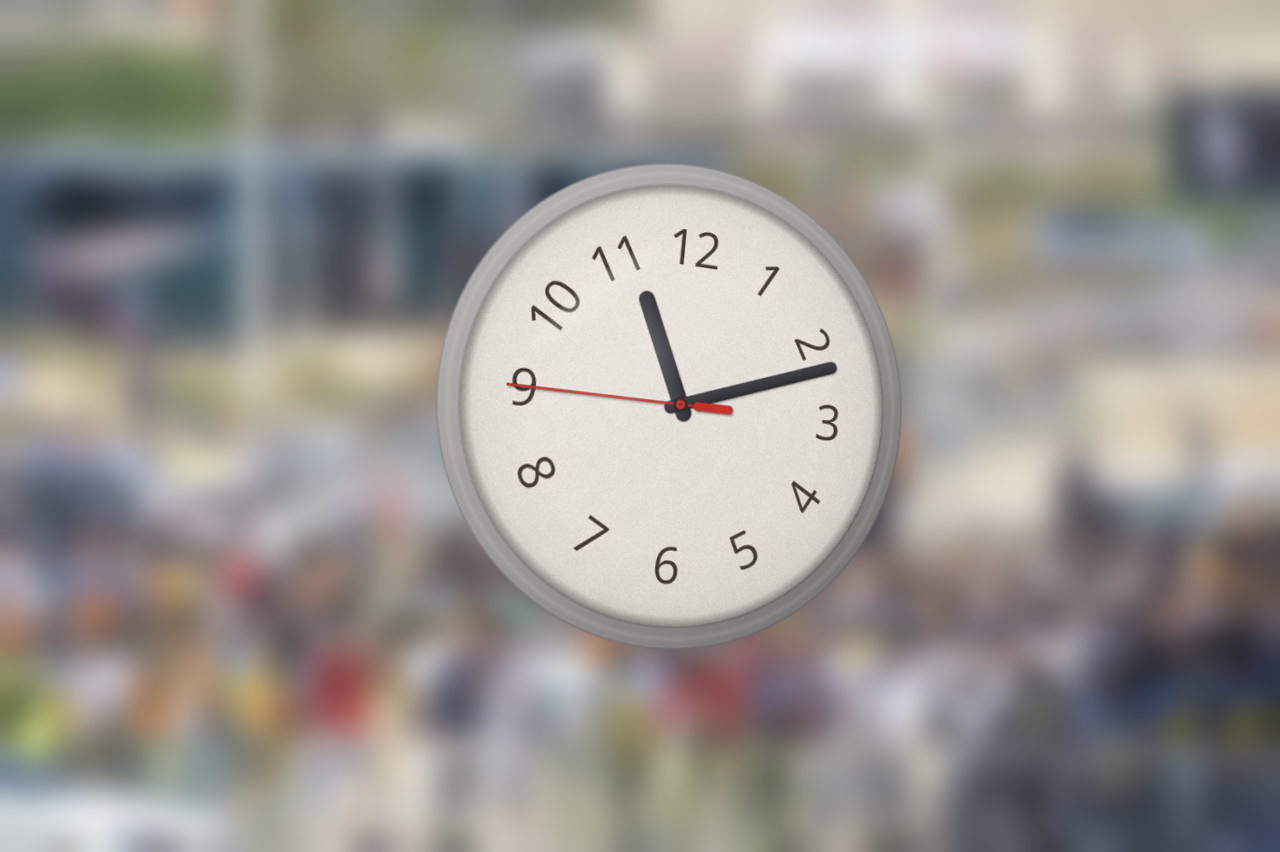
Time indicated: 11:11:45
